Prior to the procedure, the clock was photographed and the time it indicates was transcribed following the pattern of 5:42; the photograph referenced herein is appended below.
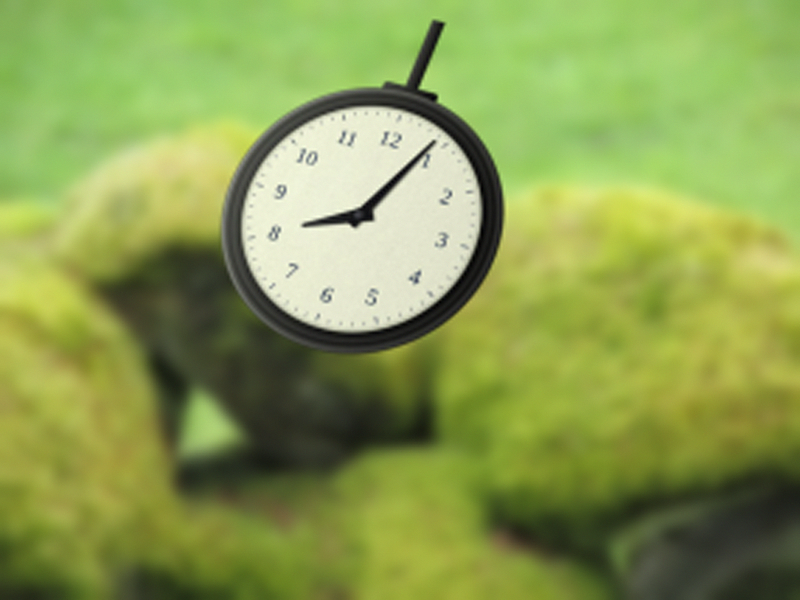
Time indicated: 8:04
